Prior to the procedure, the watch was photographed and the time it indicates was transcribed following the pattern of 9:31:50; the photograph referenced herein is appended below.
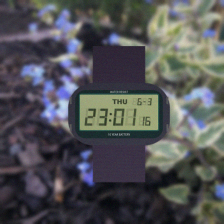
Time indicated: 23:01:16
